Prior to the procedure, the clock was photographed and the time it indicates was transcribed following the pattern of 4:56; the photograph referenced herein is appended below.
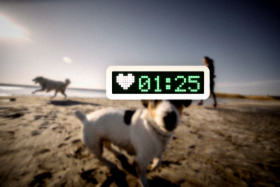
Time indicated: 1:25
